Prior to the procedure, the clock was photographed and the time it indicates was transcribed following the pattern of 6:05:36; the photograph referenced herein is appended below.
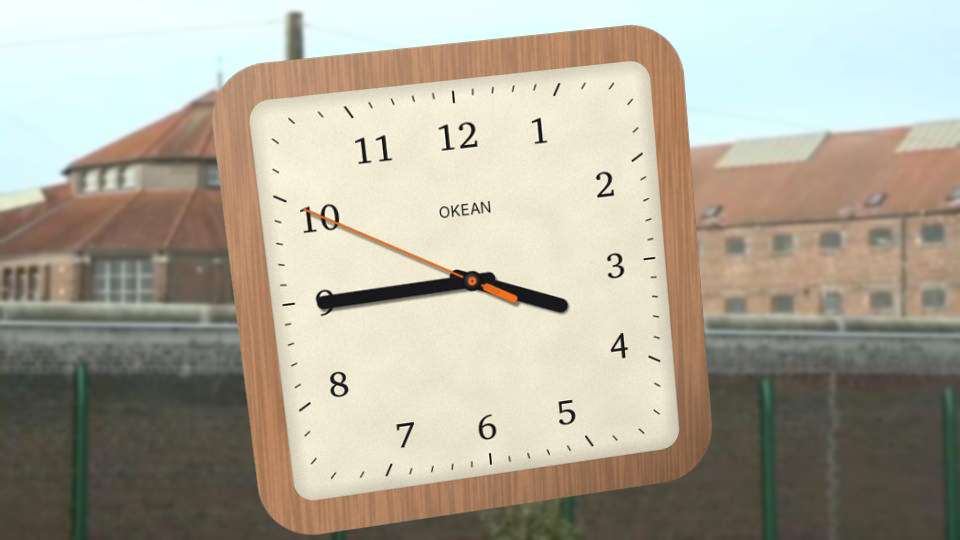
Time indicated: 3:44:50
